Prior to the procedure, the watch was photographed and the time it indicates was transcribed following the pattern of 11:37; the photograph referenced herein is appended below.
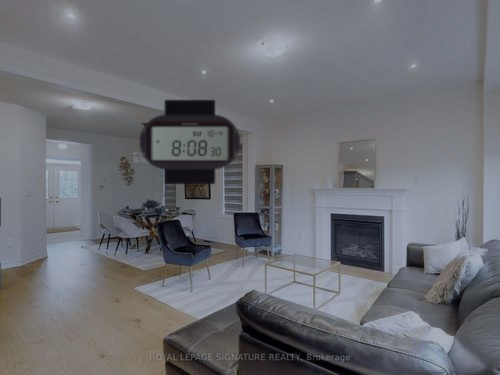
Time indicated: 8:08
